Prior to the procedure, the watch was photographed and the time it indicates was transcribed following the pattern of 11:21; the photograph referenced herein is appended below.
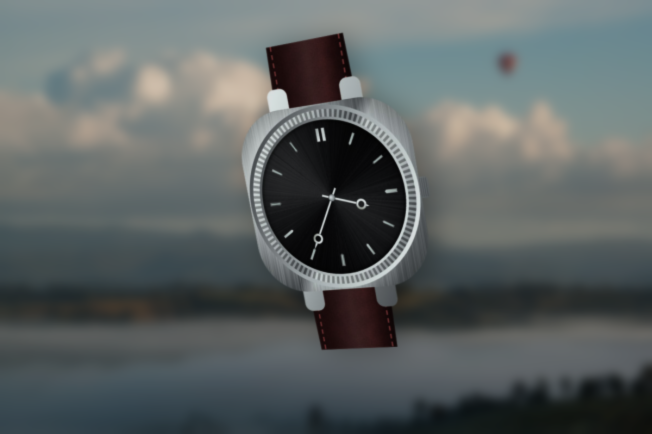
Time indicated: 3:35
